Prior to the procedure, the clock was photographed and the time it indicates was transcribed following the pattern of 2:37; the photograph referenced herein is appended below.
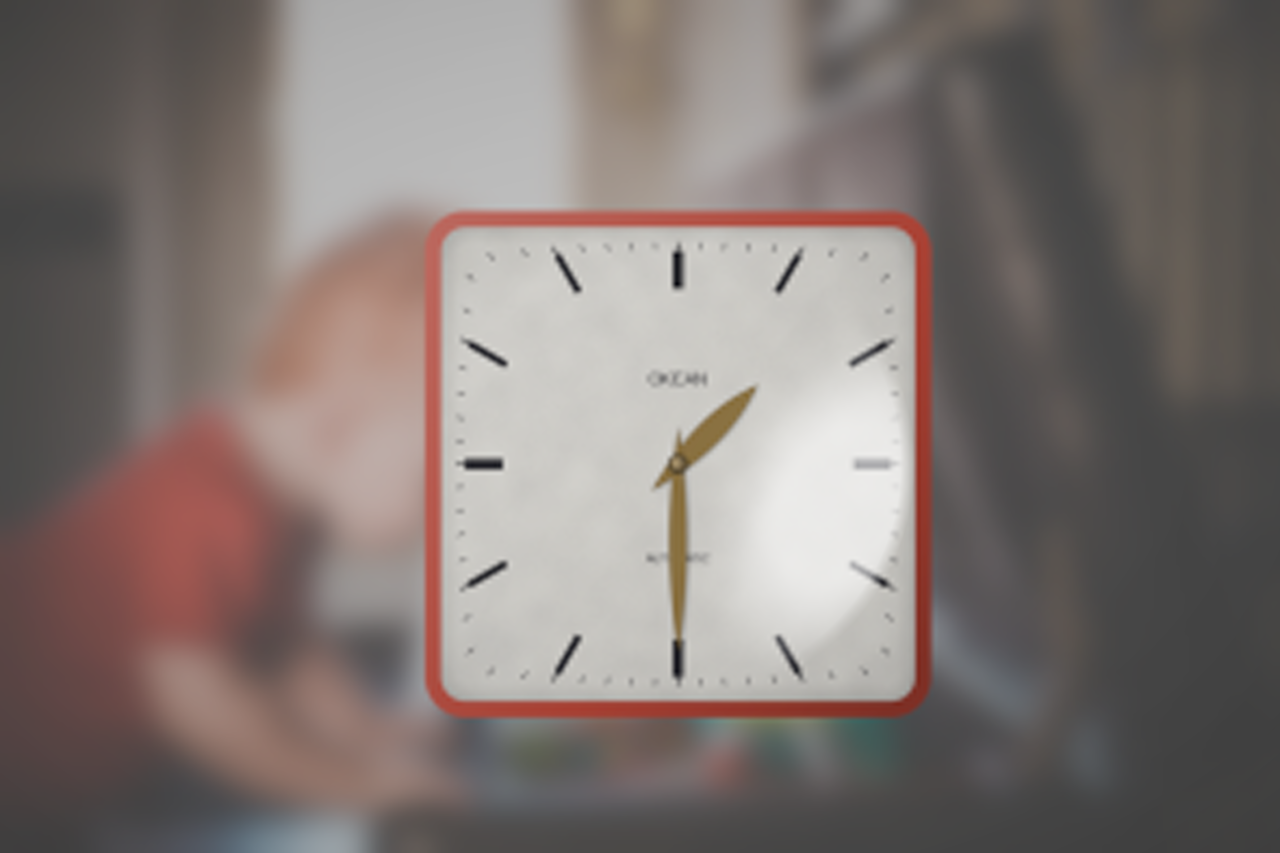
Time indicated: 1:30
